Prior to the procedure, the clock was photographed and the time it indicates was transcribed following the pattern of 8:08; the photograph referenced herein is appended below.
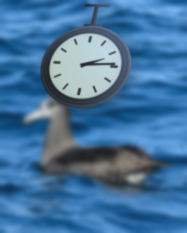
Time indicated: 2:14
